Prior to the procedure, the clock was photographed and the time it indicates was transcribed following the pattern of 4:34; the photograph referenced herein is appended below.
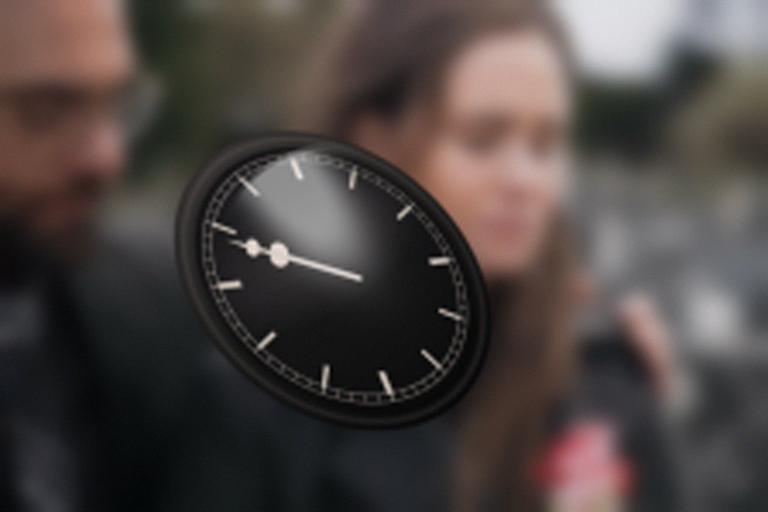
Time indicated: 9:49
